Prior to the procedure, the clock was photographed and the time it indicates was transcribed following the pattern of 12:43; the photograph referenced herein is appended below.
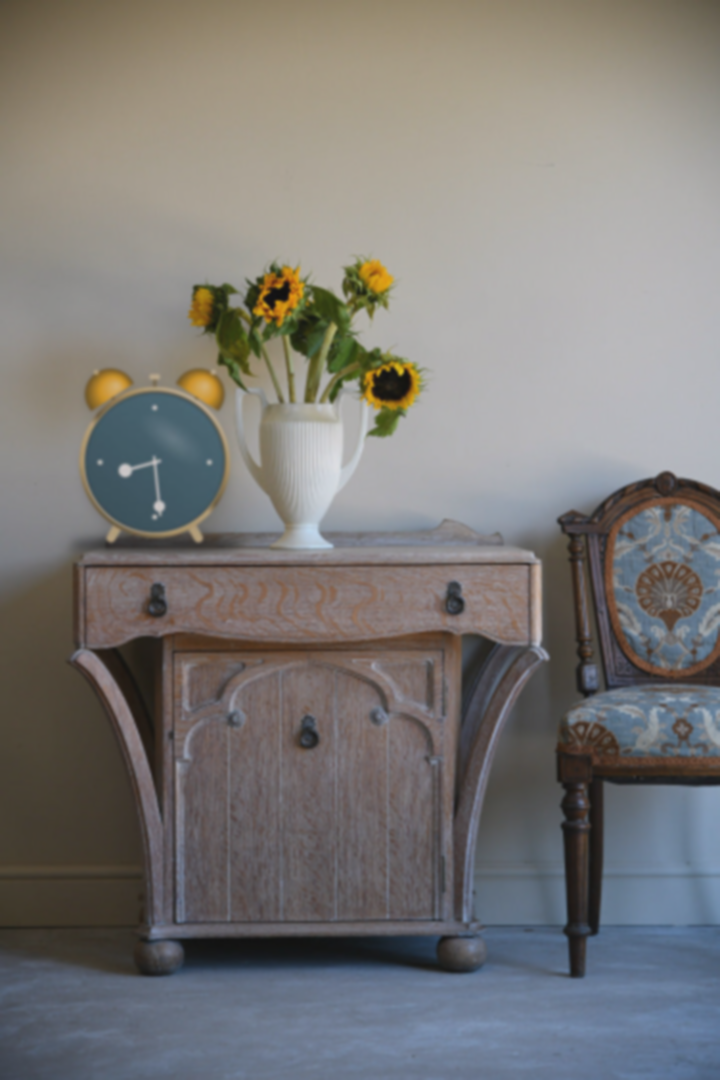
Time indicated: 8:29
